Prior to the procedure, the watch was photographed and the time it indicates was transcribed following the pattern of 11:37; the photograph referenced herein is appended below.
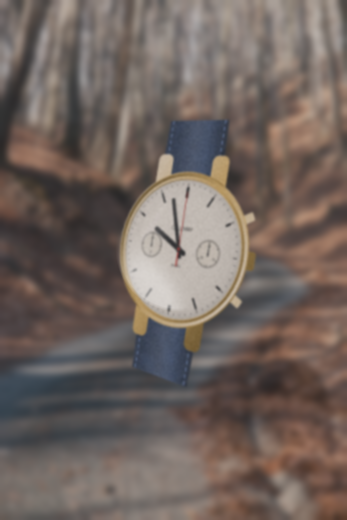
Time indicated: 9:57
